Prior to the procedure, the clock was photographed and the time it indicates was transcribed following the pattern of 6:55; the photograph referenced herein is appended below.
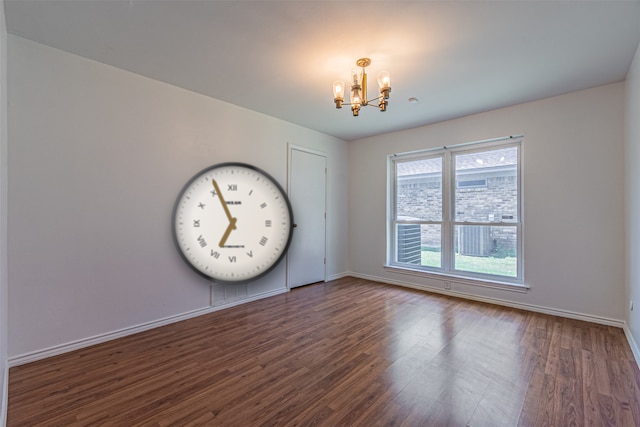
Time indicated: 6:56
